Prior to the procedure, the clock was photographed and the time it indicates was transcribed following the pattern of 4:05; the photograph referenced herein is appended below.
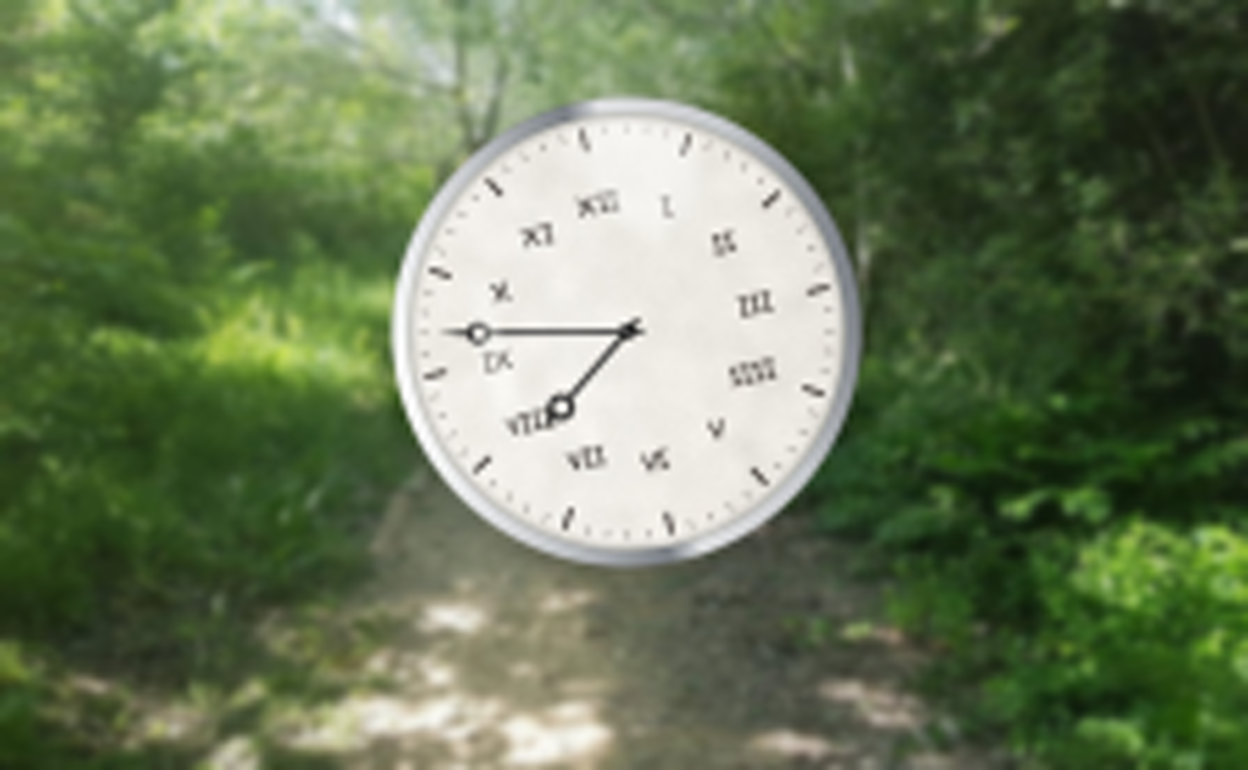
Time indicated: 7:47
